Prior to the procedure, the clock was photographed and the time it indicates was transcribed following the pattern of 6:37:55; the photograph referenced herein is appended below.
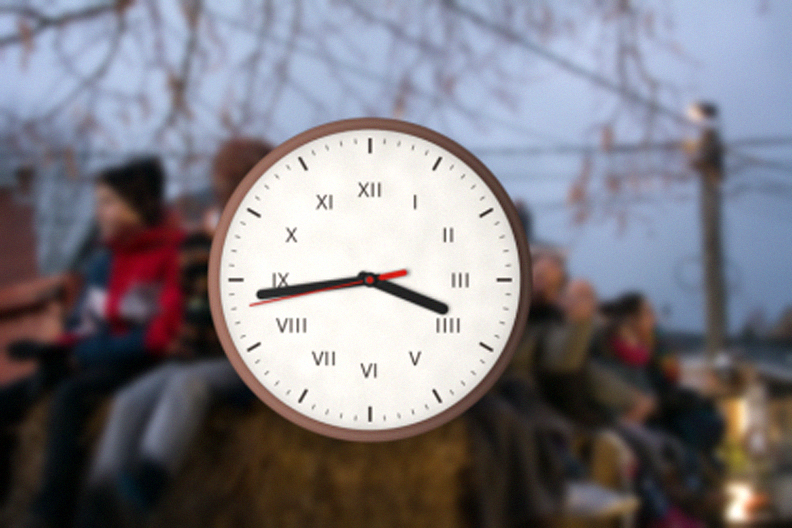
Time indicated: 3:43:43
